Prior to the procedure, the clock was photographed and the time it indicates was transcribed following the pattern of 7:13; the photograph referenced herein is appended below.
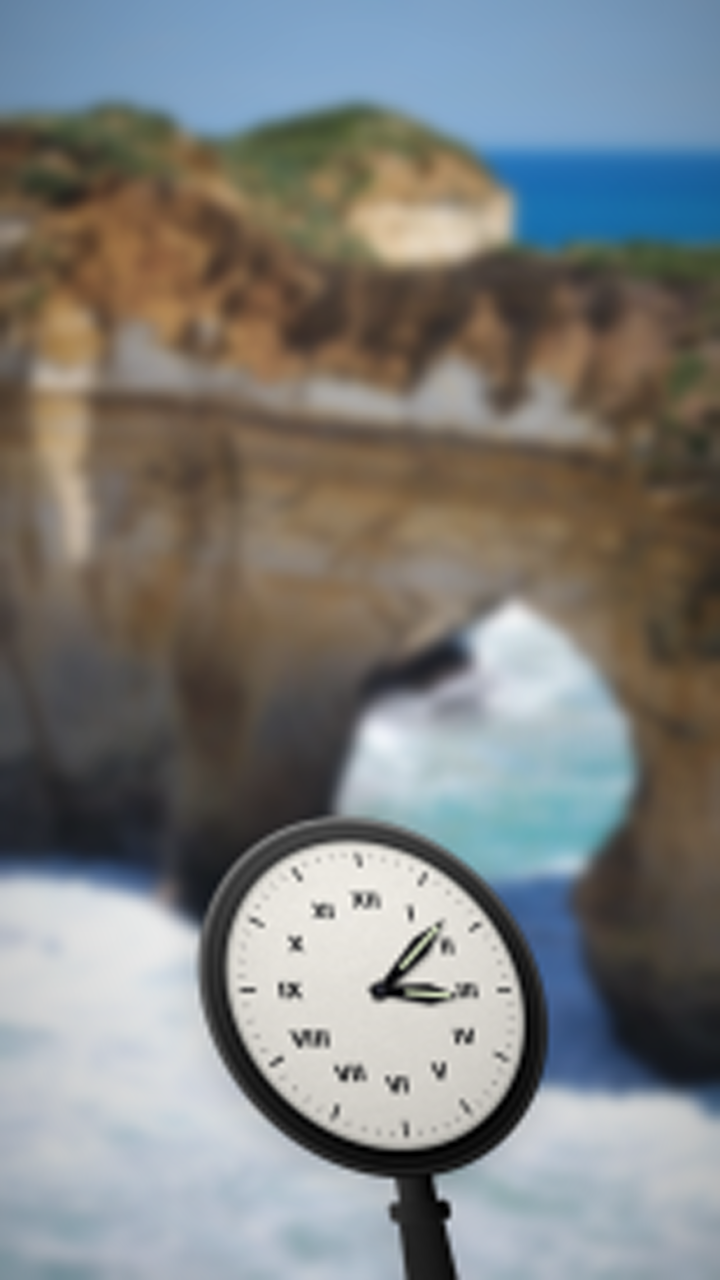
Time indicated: 3:08
